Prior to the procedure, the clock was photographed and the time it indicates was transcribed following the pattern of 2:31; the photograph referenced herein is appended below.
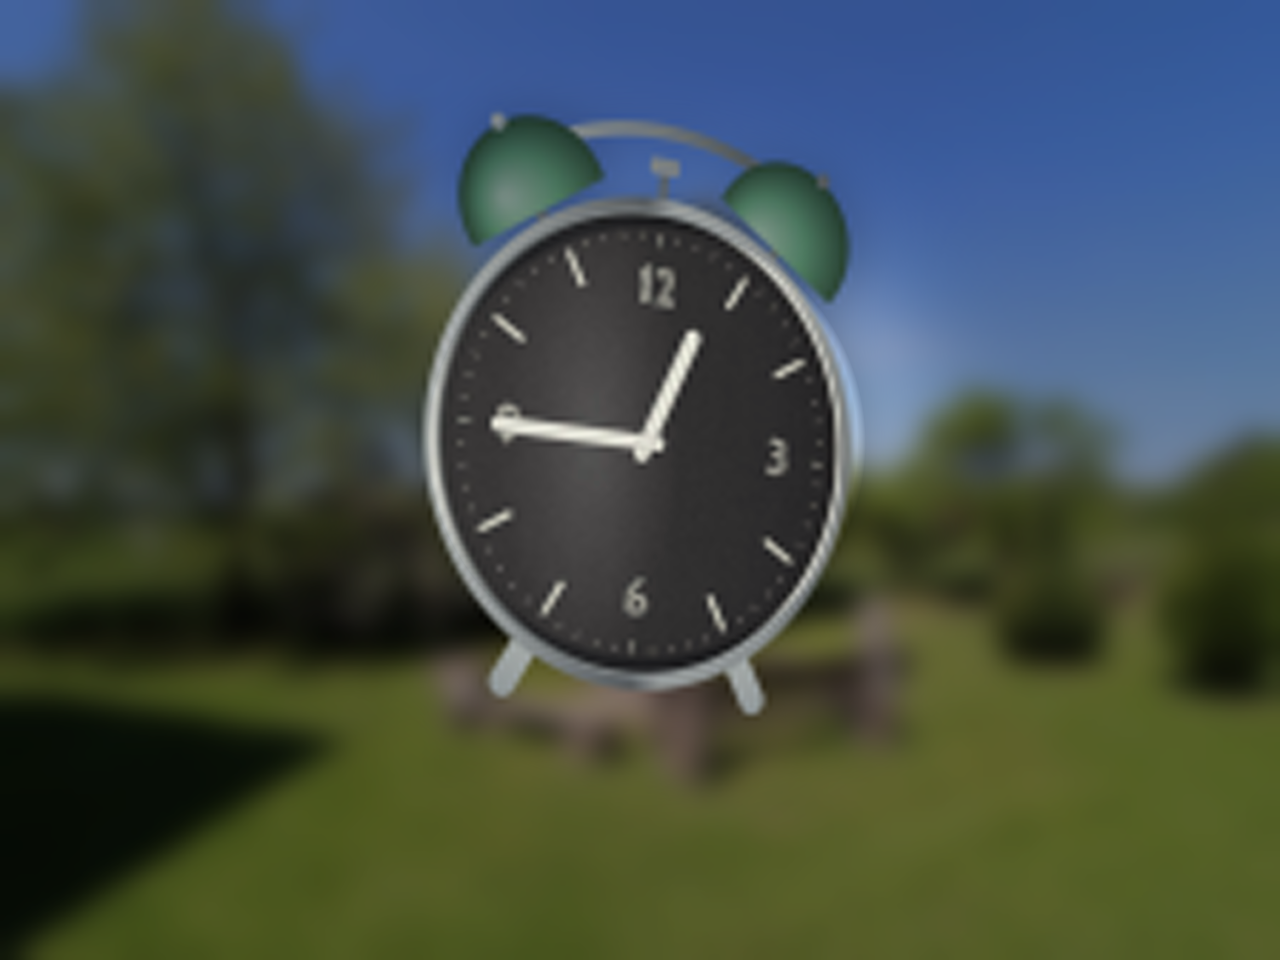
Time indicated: 12:45
